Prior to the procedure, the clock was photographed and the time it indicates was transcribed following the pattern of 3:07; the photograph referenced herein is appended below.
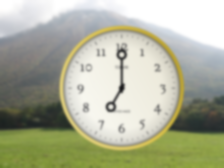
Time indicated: 7:00
